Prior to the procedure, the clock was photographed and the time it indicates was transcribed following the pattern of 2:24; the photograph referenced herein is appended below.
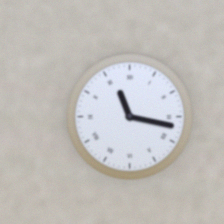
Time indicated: 11:17
